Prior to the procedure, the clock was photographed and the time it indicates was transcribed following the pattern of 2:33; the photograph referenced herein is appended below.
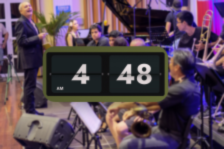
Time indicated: 4:48
